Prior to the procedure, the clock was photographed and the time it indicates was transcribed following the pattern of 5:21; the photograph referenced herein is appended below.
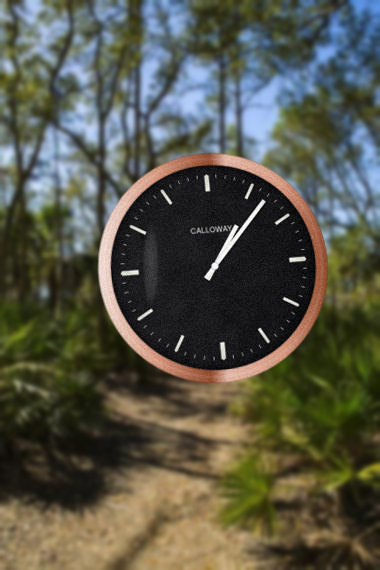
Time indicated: 1:07
